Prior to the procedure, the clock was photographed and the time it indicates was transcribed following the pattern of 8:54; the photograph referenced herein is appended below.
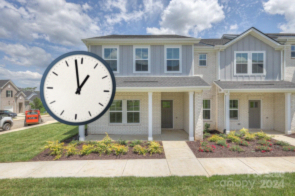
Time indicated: 12:58
